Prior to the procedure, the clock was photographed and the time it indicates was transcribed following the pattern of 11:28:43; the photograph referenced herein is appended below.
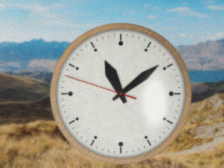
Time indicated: 11:08:48
